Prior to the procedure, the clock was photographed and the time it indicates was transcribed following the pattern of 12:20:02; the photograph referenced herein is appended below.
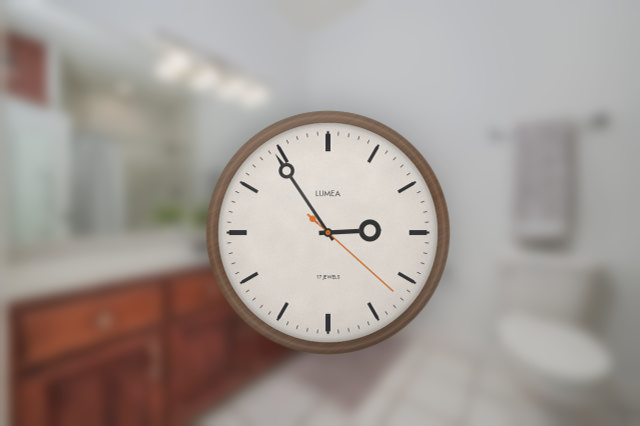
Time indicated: 2:54:22
